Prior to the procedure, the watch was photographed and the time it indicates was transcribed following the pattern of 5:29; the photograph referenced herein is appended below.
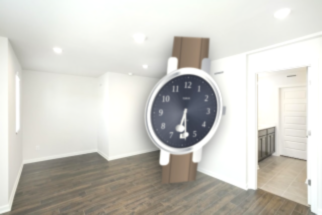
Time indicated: 6:29
